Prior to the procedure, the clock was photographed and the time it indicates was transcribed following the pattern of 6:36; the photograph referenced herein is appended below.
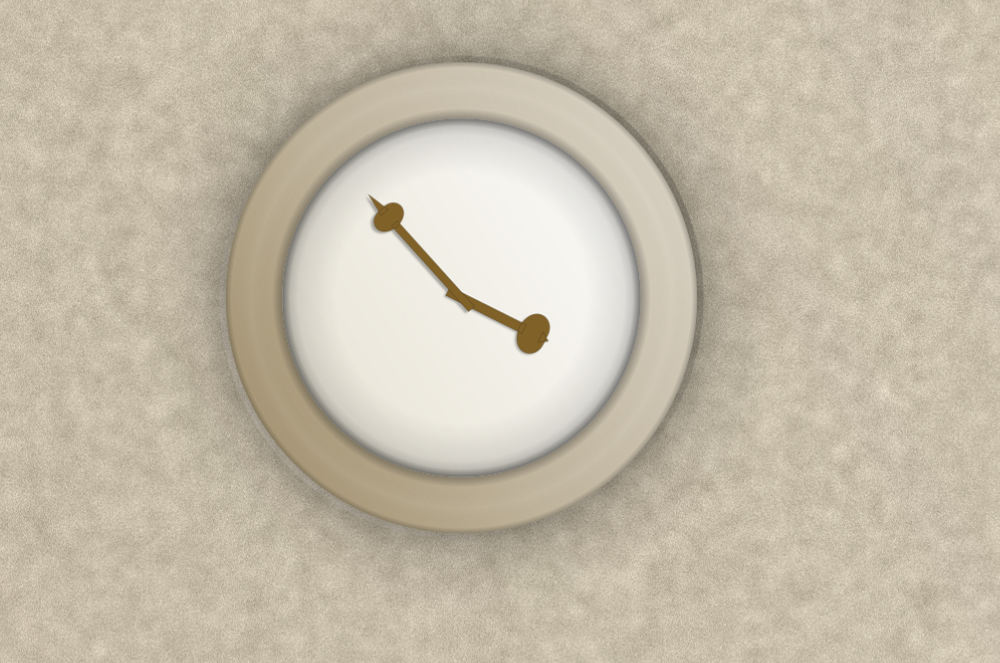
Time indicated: 3:53
